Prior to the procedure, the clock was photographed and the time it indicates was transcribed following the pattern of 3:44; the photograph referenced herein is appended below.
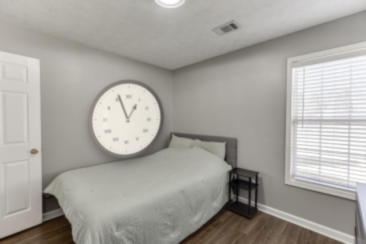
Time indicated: 12:56
